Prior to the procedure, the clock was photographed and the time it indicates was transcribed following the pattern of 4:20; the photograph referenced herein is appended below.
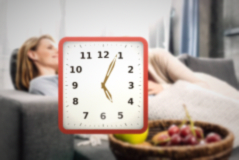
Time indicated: 5:04
